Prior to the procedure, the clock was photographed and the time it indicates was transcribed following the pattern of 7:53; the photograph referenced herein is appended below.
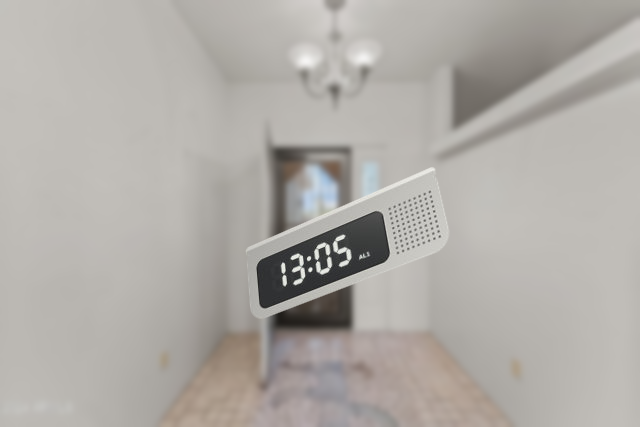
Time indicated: 13:05
